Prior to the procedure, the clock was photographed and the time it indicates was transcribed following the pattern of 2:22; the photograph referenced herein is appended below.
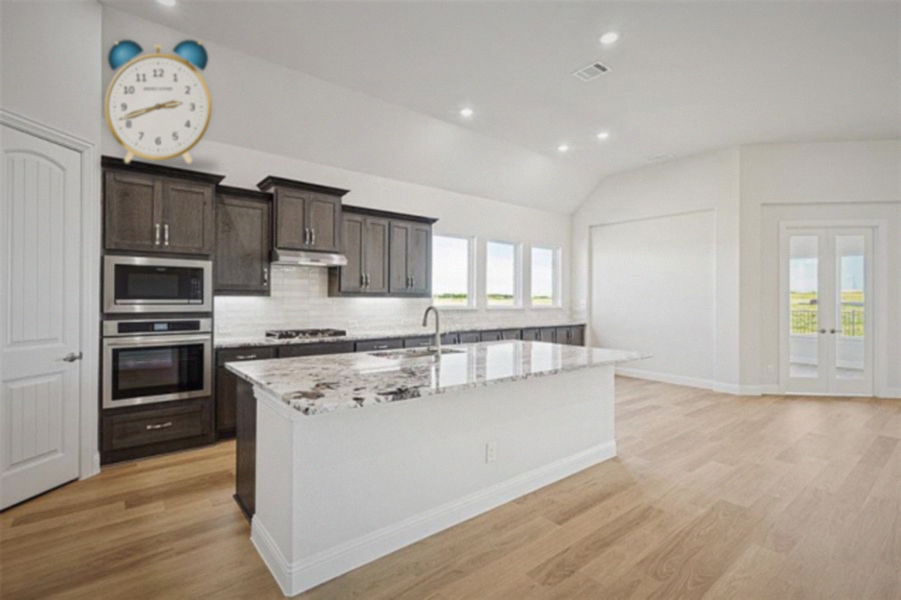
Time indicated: 2:42
